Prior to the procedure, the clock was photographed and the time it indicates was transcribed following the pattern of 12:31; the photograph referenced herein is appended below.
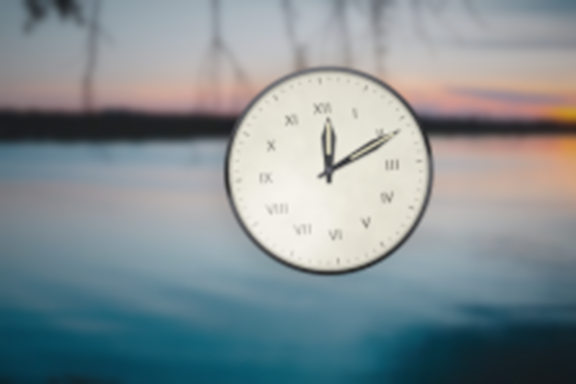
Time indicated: 12:11
